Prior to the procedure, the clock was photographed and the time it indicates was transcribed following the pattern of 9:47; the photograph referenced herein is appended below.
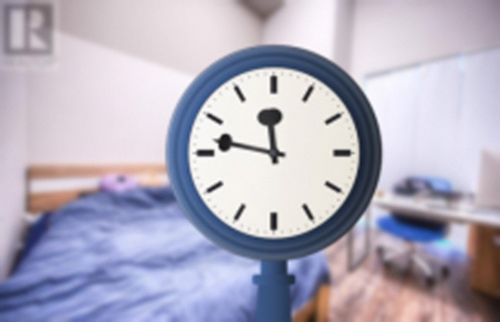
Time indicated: 11:47
